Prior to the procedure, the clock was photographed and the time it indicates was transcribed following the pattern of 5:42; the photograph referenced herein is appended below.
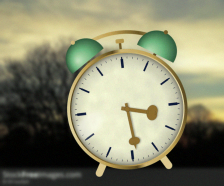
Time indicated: 3:29
